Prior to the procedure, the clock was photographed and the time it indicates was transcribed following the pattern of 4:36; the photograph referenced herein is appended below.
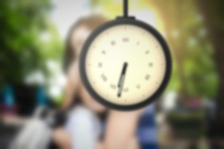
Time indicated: 6:32
